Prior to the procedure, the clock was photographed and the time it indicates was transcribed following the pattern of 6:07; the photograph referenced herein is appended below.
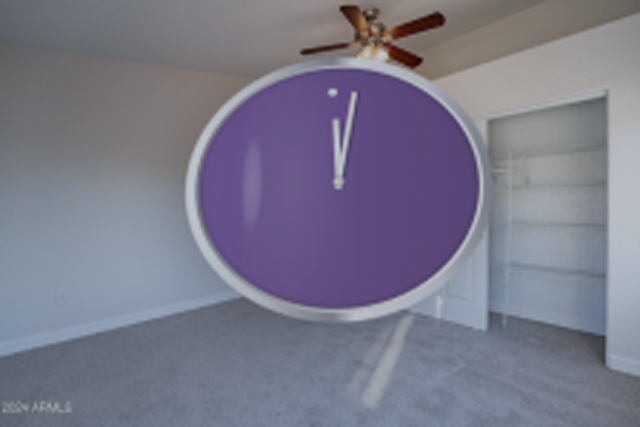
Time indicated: 12:02
